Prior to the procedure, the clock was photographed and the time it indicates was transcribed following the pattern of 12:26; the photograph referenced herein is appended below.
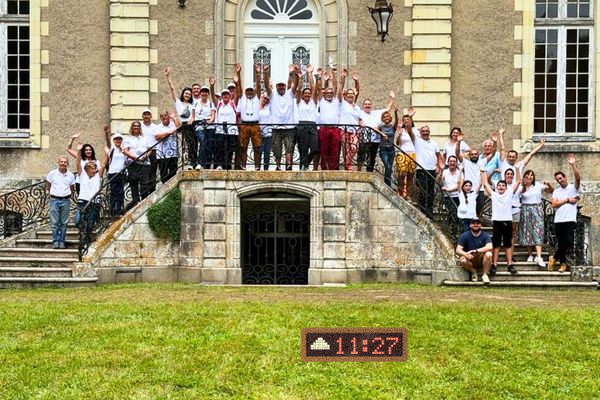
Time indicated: 11:27
